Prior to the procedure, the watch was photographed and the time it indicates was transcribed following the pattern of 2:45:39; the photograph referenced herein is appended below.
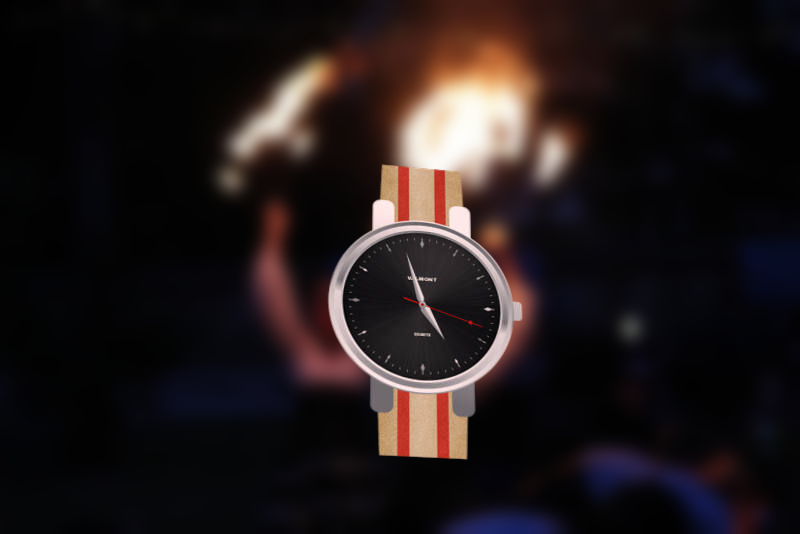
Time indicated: 4:57:18
